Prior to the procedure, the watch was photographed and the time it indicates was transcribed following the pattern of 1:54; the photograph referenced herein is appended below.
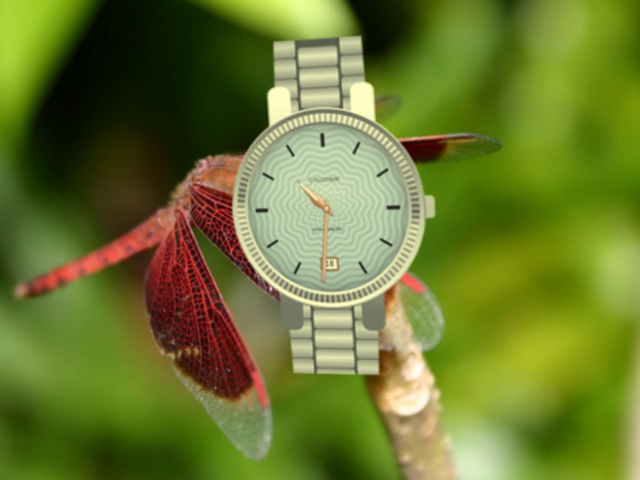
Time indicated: 10:31
